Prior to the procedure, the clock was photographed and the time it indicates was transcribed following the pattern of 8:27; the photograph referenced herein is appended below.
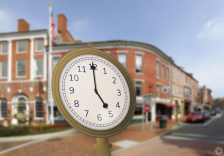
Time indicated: 5:00
